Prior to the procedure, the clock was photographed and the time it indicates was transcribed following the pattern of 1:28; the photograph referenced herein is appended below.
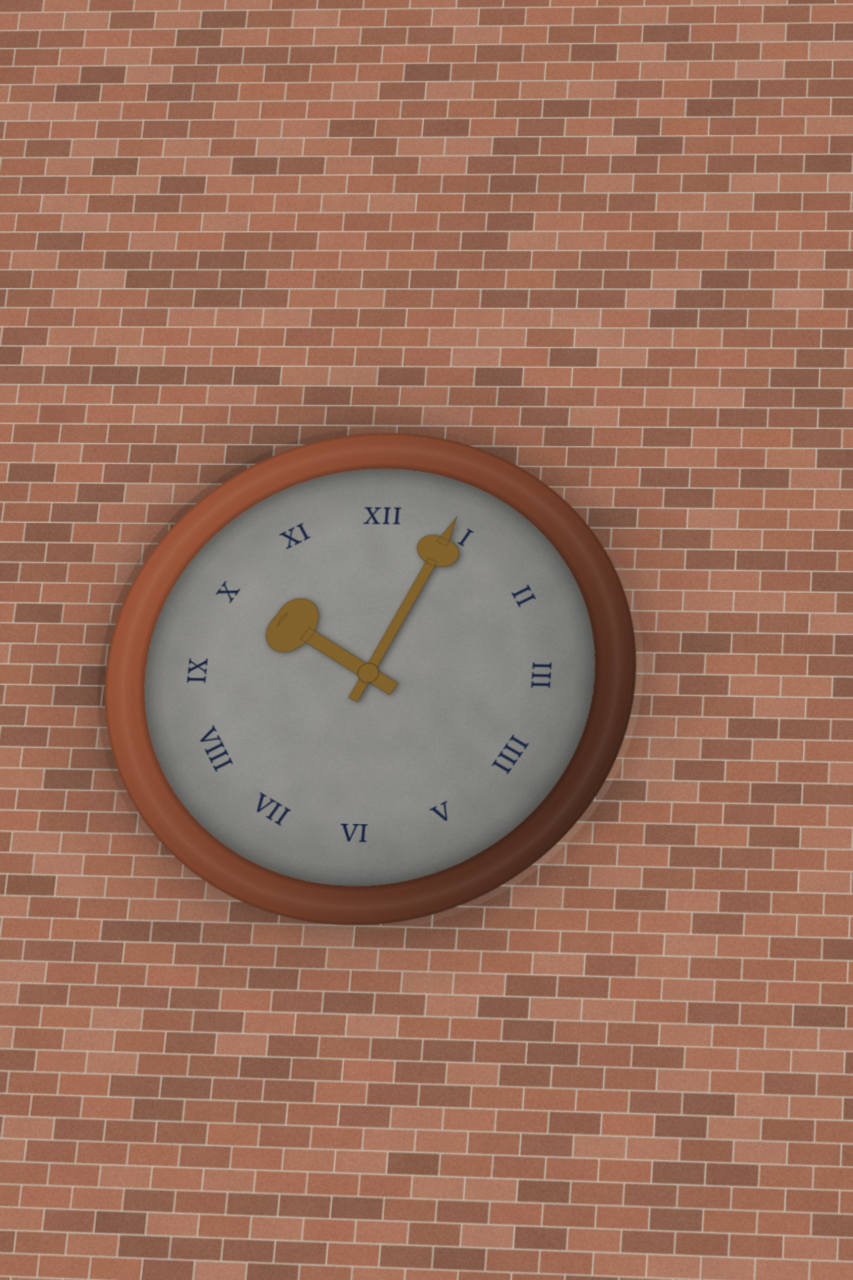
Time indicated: 10:04
